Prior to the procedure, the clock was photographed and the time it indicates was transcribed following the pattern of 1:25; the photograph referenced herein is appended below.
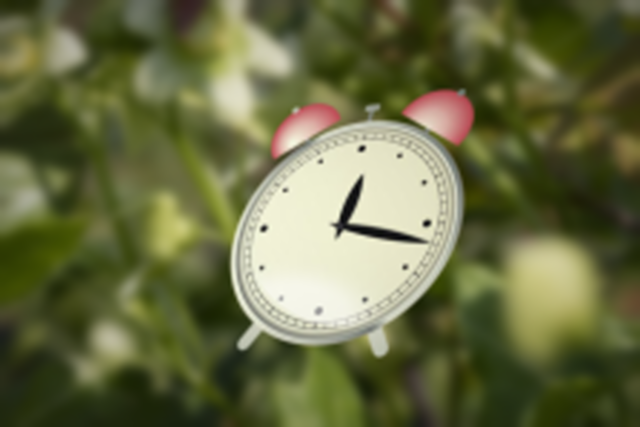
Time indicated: 12:17
